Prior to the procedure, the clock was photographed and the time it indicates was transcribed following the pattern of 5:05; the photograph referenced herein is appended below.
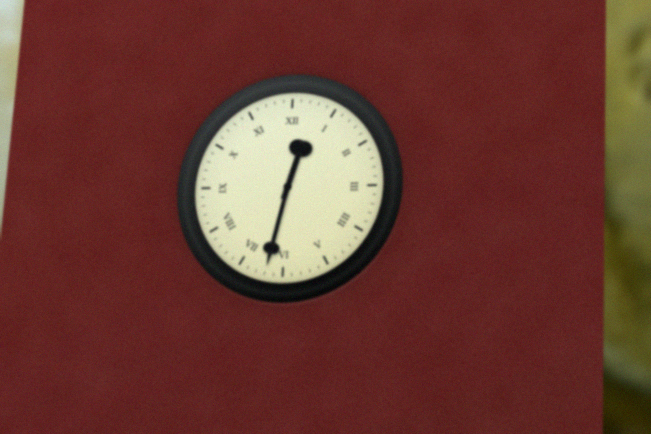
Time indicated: 12:32
